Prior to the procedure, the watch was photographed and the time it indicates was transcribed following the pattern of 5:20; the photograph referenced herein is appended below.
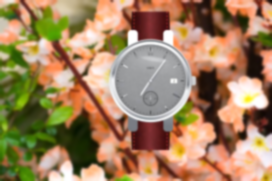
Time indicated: 7:06
